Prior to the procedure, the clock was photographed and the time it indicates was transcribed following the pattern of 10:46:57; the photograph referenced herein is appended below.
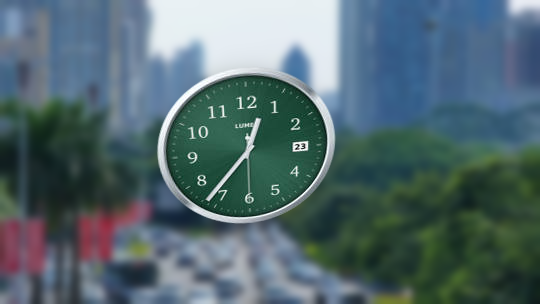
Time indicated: 12:36:30
